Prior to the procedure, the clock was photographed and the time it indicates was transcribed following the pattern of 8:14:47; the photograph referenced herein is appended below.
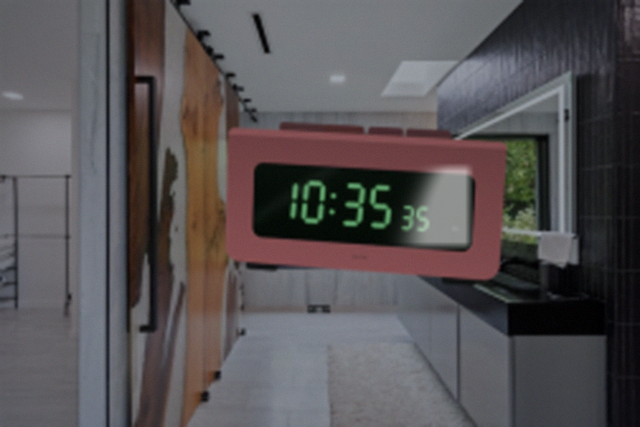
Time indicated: 10:35:35
